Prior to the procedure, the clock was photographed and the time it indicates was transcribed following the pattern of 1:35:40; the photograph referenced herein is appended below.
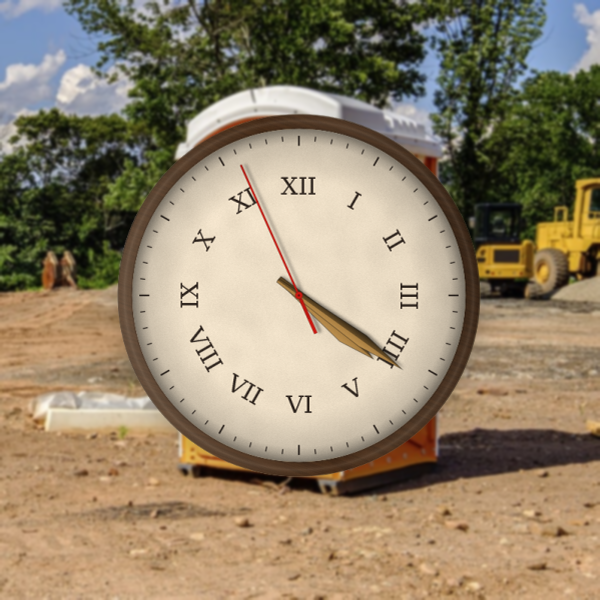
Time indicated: 4:20:56
